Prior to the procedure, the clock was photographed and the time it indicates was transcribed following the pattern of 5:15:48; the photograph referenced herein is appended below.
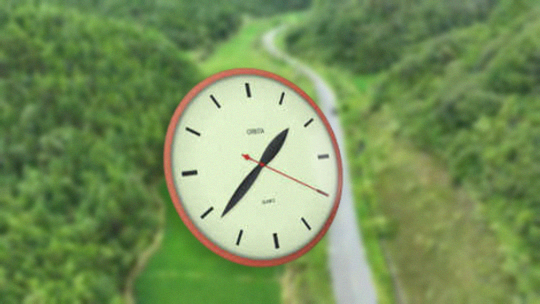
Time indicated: 1:38:20
